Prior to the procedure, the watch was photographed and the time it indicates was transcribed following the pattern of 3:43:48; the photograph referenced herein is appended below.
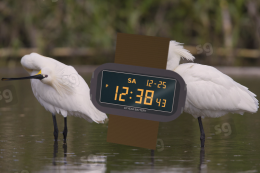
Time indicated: 12:38:43
